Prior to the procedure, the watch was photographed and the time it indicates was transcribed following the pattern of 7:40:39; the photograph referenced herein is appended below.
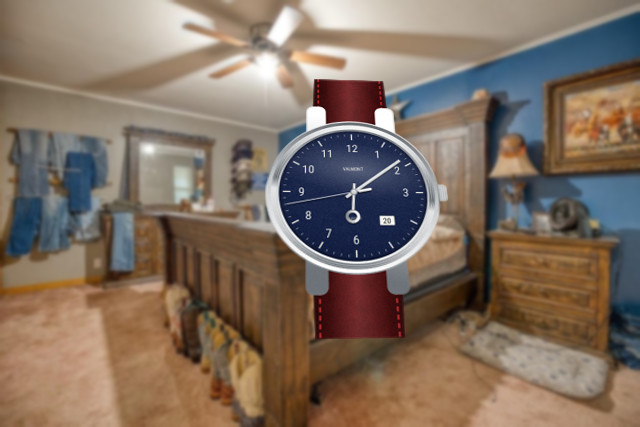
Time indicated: 6:08:43
